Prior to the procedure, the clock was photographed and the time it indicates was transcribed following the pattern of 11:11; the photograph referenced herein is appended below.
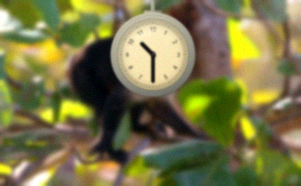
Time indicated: 10:30
